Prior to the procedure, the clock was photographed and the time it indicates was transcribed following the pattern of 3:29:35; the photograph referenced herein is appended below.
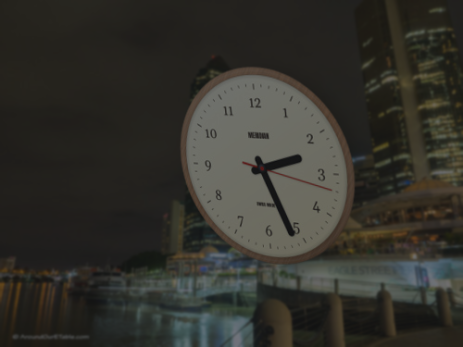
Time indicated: 2:26:17
